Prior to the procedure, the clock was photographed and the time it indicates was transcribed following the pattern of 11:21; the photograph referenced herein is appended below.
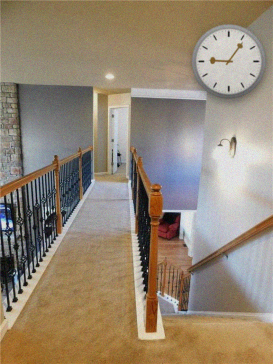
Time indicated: 9:06
